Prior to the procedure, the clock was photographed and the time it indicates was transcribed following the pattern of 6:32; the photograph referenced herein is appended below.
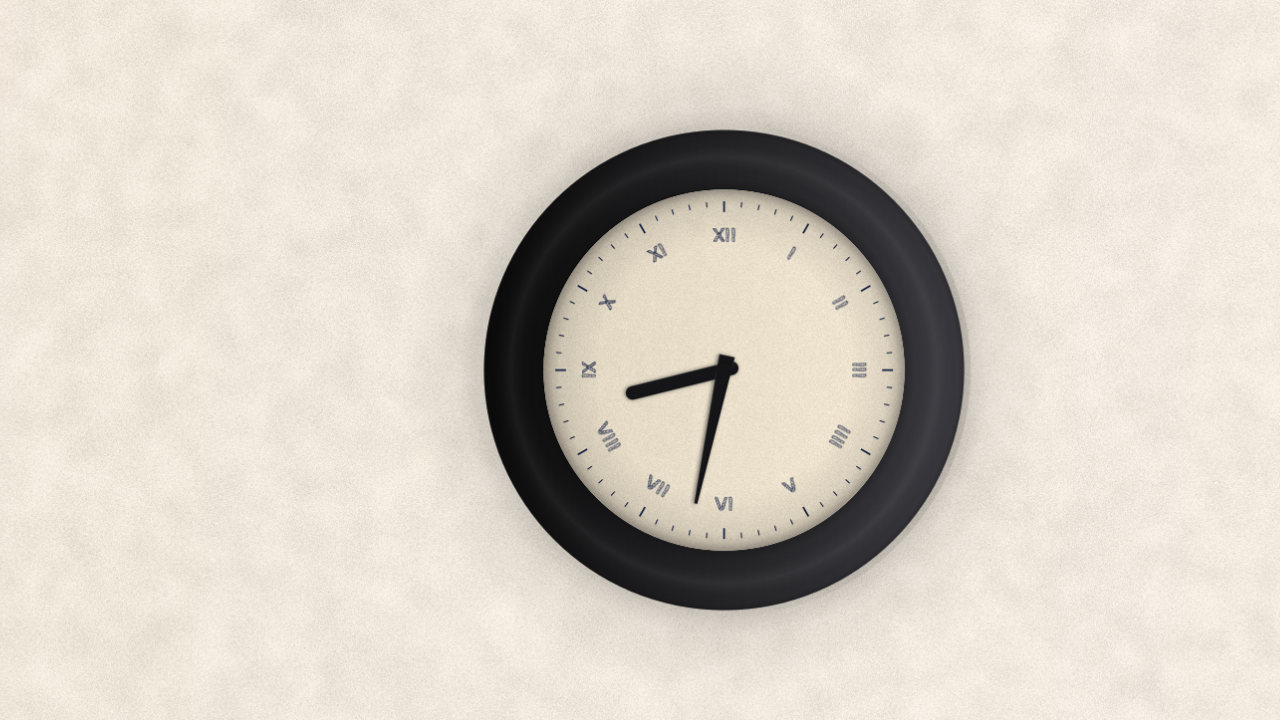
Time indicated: 8:32
